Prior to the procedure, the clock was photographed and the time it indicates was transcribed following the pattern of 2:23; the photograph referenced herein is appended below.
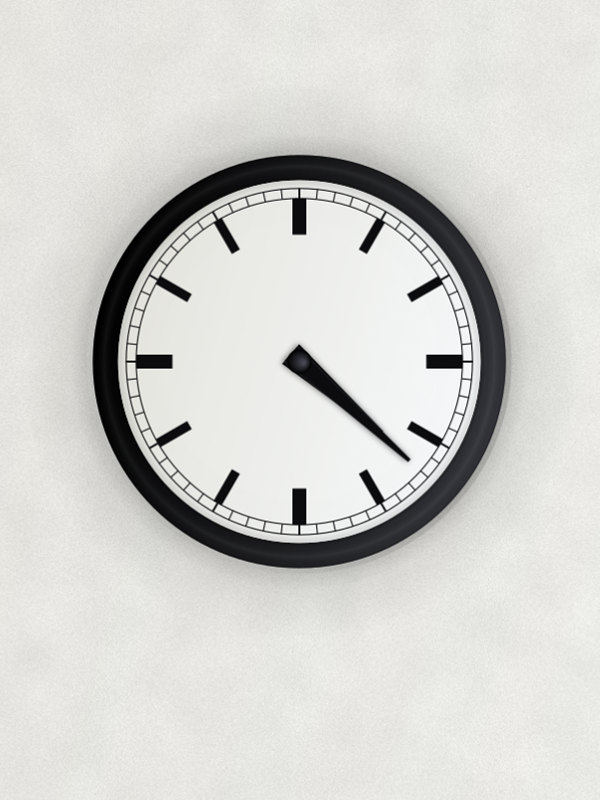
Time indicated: 4:22
